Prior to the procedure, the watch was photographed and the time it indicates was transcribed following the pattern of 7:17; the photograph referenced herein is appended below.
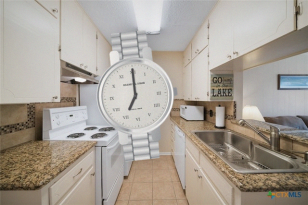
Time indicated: 7:00
